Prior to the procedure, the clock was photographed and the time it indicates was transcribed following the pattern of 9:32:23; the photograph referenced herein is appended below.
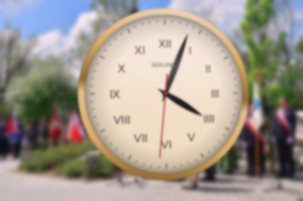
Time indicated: 4:03:31
